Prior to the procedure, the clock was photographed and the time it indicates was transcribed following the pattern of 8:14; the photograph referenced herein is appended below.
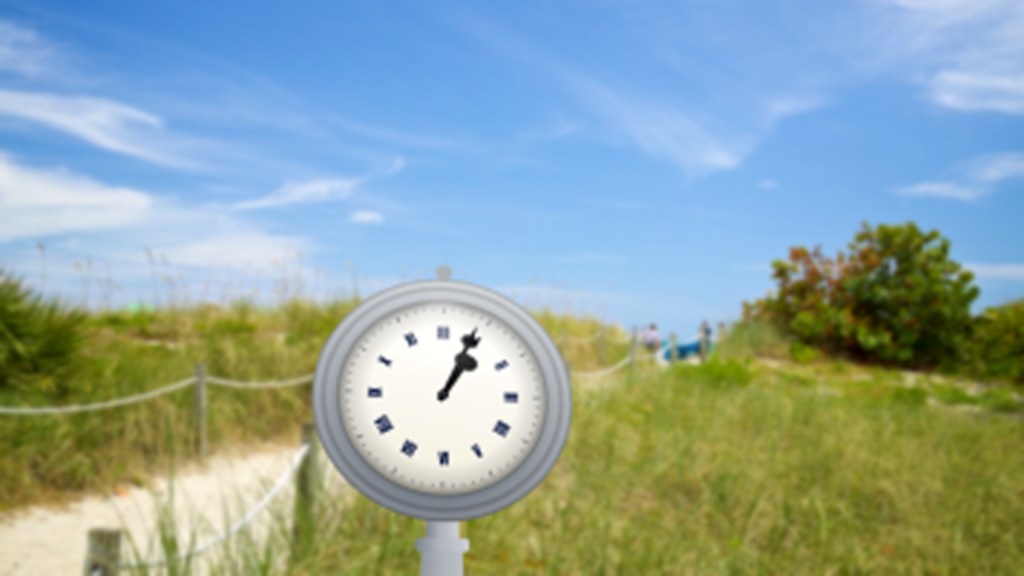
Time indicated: 1:04
